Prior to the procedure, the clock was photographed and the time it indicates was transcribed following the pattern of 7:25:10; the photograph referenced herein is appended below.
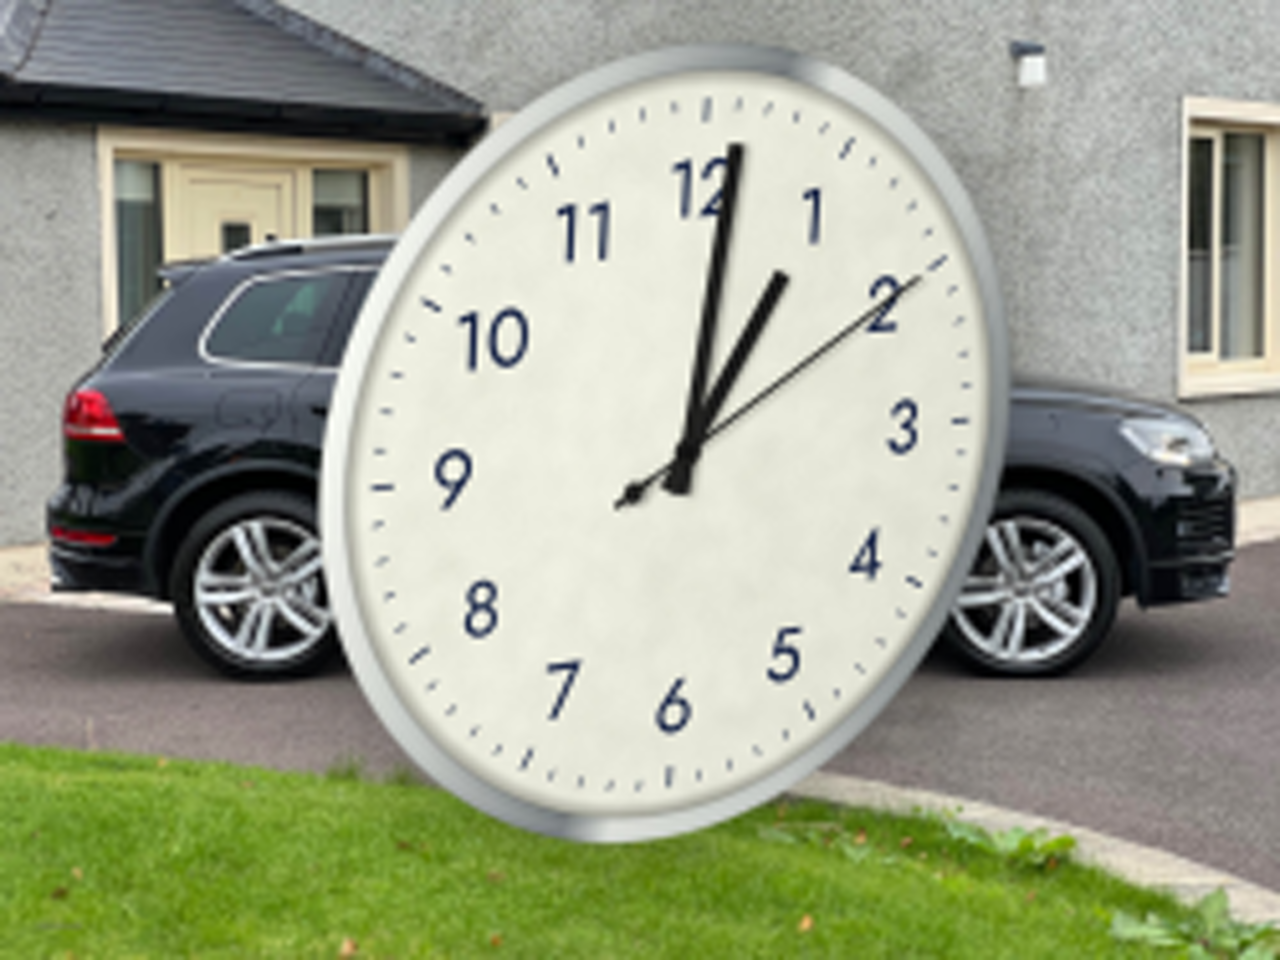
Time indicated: 1:01:10
